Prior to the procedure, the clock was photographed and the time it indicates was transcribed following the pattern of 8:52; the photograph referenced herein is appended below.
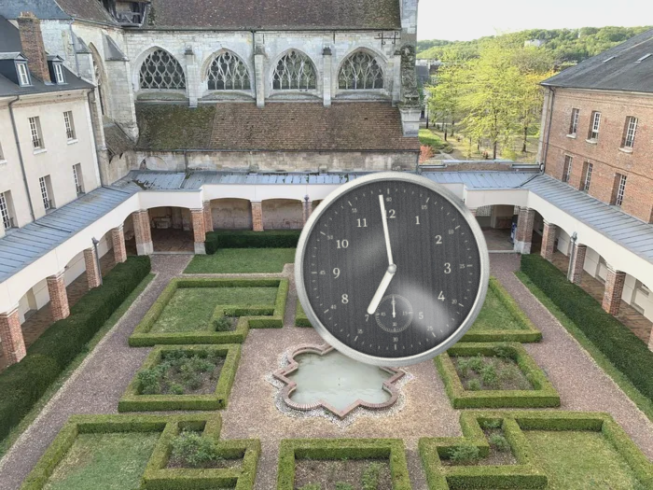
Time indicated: 6:59
